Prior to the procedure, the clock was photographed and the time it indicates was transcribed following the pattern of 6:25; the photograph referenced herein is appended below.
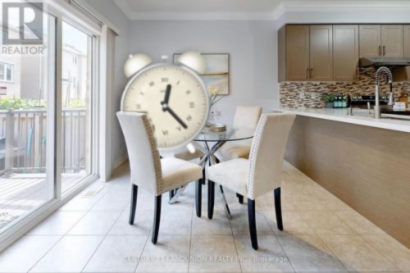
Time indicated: 12:23
